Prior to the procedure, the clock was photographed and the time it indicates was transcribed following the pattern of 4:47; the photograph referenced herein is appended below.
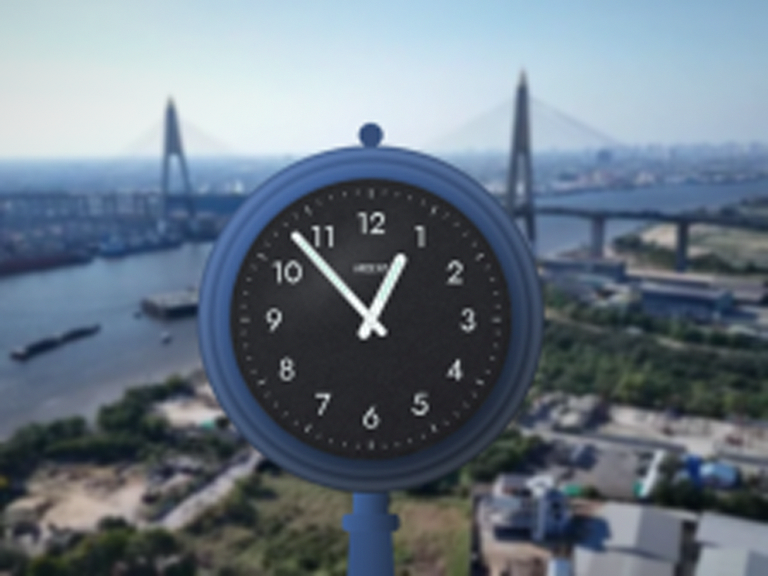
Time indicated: 12:53
